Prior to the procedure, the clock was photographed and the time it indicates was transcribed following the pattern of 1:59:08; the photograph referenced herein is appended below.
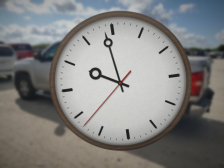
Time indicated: 9:58:38
